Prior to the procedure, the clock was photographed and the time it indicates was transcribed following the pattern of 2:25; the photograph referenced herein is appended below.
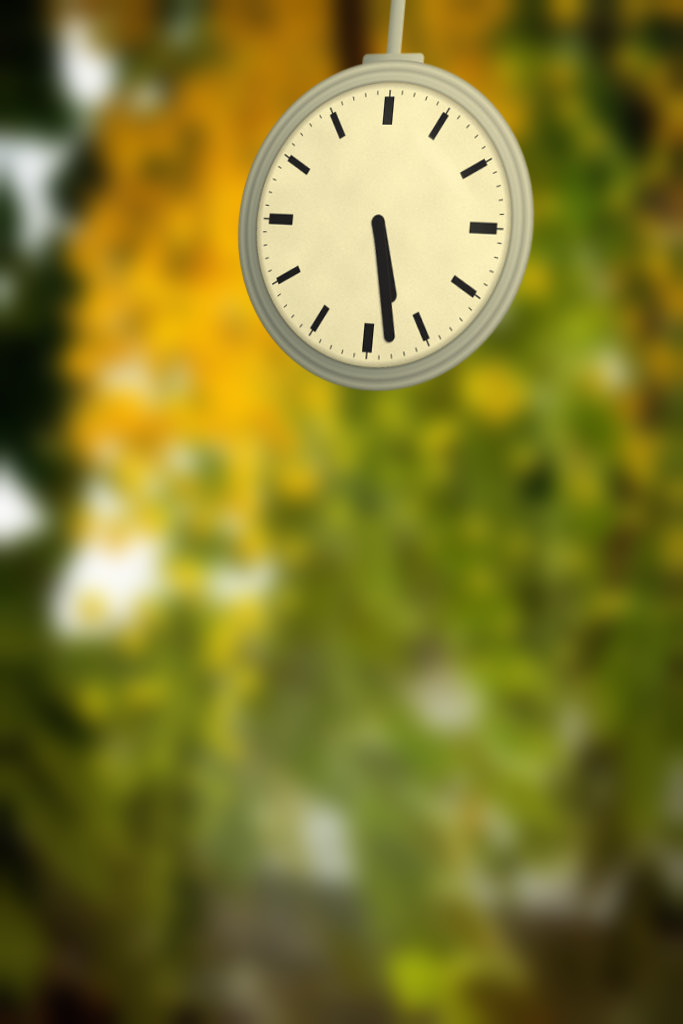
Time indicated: 5:28
